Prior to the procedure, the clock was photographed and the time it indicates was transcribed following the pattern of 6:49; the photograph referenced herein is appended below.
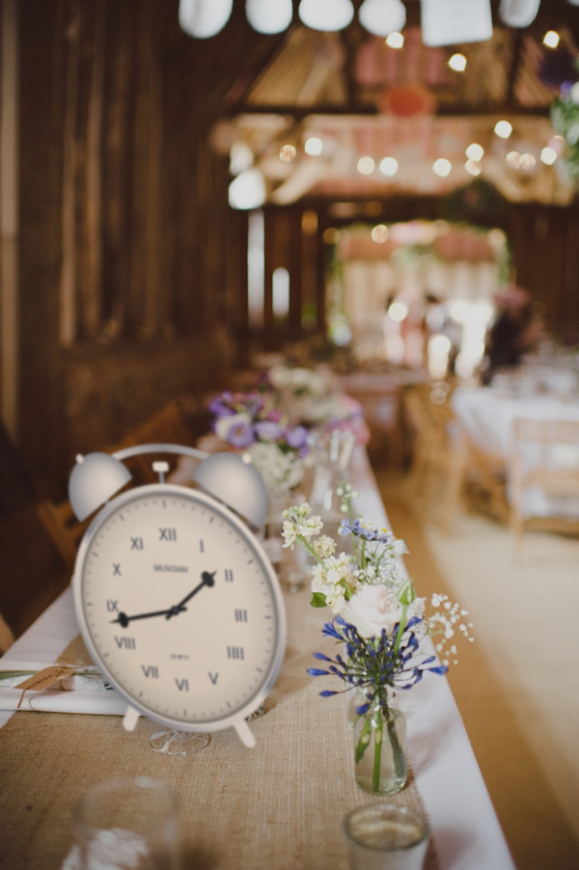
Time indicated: 1:43
